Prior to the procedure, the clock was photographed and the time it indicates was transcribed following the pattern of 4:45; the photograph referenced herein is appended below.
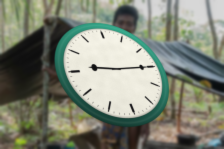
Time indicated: 9:15
